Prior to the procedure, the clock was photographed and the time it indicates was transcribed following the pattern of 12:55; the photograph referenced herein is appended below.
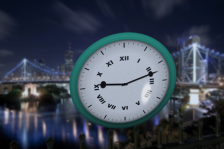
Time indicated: 9:12
